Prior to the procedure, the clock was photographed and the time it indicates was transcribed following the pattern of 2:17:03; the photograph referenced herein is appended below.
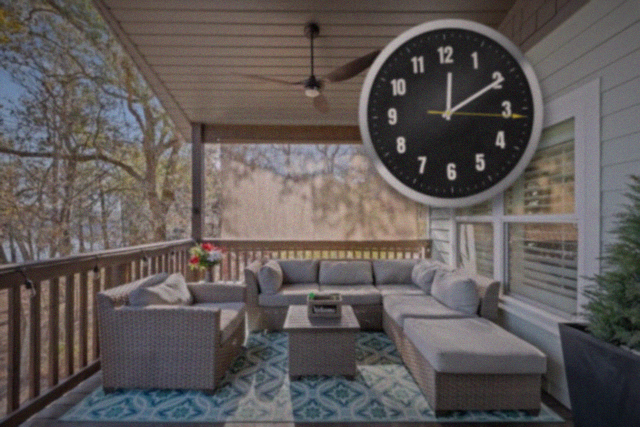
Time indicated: 12:10:16
